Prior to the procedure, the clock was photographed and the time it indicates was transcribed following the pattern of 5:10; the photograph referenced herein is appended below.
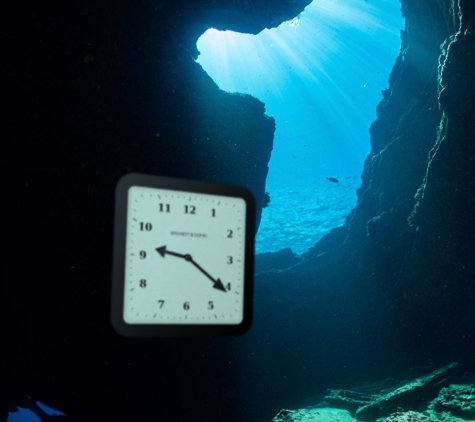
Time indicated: 9:21
